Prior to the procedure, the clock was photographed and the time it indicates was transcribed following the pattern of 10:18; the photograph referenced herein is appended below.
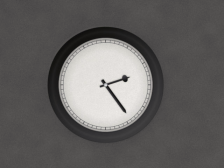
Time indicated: 2:24
